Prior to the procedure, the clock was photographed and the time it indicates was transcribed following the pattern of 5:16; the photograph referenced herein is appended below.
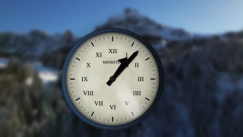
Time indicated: 1:07
